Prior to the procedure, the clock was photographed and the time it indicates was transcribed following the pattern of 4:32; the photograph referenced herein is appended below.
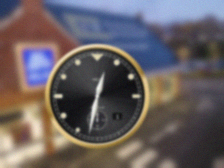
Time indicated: 12:32
